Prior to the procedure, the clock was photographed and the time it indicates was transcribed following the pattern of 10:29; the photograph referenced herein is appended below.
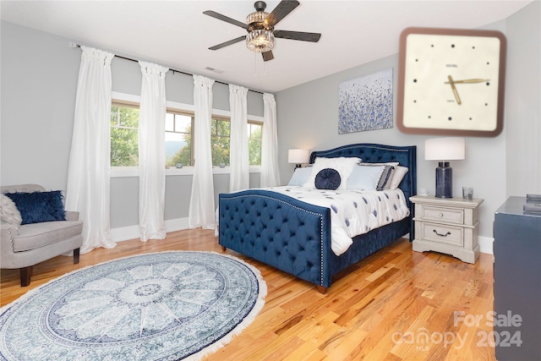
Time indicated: 5:14
